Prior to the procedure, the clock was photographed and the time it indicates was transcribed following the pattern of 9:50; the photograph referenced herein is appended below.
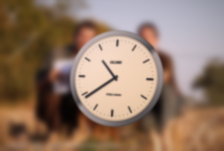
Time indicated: 10:39
